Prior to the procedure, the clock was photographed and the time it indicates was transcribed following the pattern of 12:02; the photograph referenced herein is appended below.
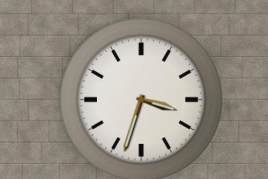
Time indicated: 3:33
